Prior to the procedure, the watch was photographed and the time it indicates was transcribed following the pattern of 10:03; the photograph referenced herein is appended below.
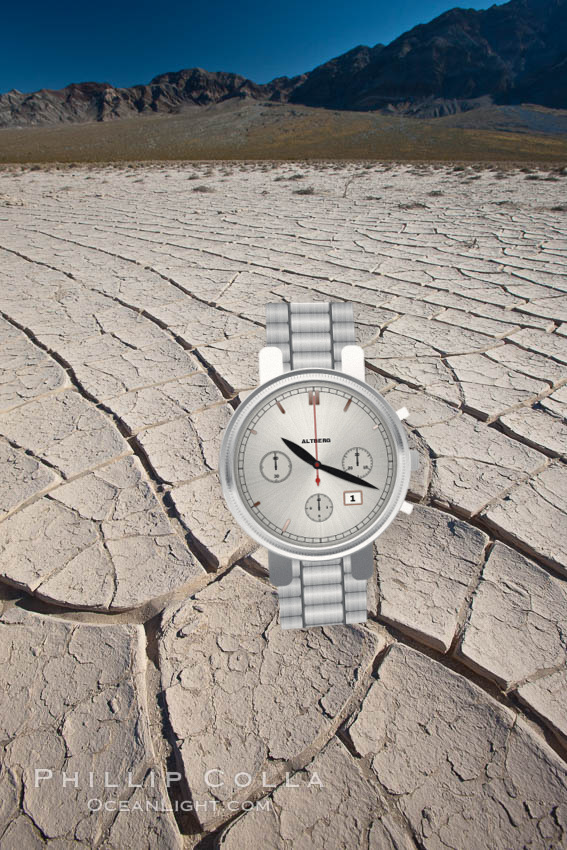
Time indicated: 10:19
